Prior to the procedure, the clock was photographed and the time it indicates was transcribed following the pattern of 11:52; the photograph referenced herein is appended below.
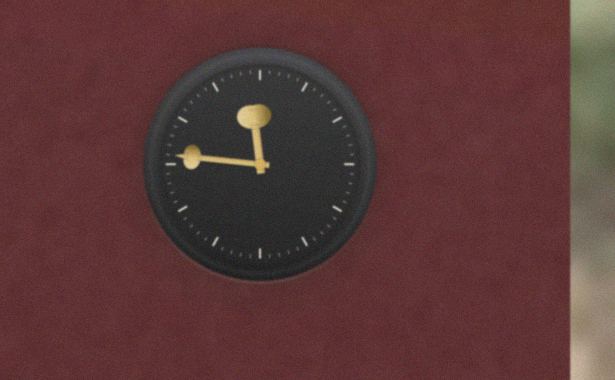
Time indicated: 11:46
